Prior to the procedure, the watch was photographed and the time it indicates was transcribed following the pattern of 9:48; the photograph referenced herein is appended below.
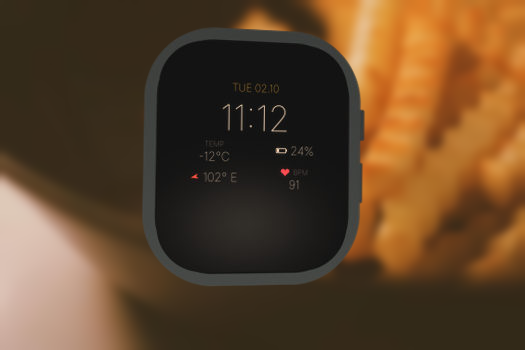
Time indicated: 11:12
